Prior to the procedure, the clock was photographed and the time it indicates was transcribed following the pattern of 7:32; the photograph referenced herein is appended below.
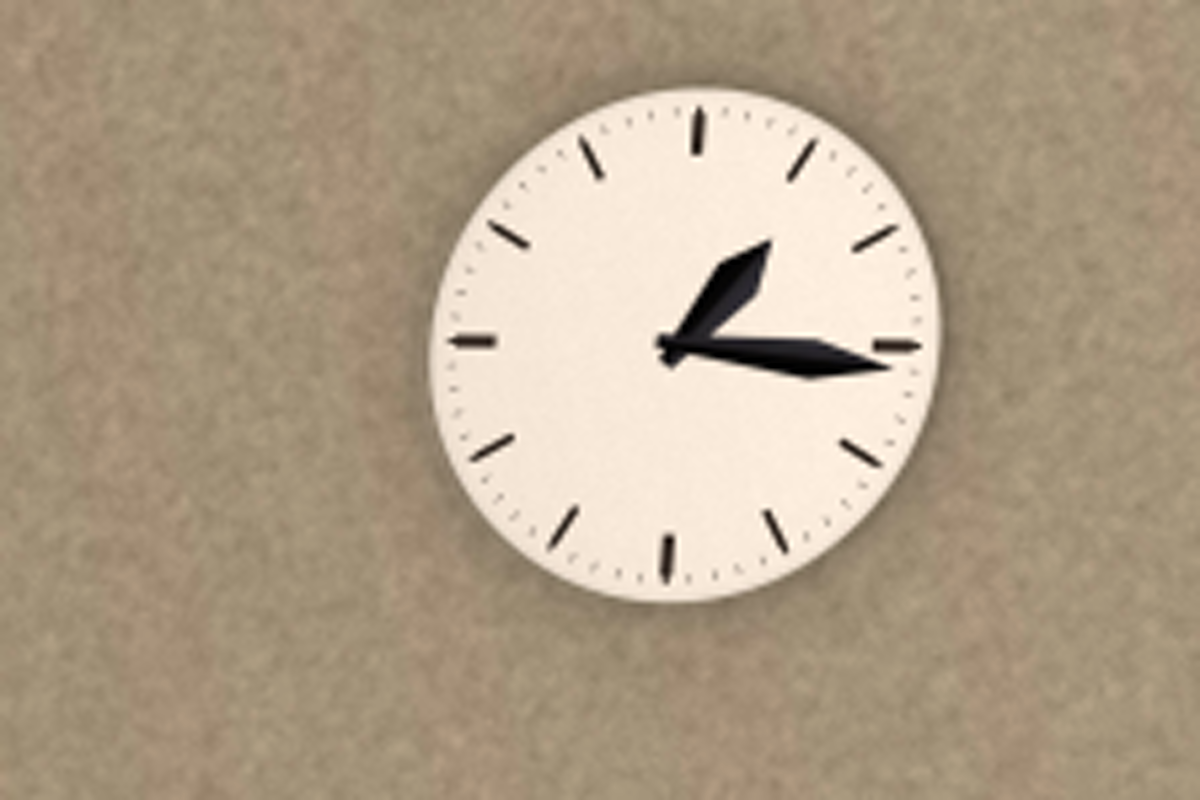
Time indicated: 1:16
